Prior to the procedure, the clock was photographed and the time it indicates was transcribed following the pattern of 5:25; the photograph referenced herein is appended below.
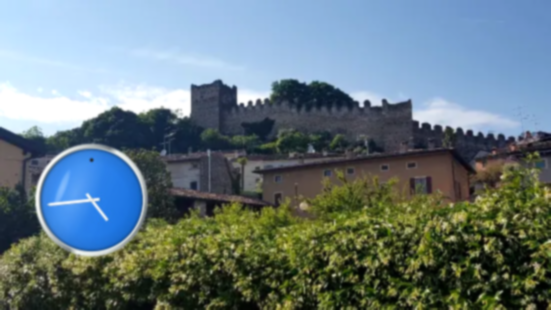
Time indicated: 4:44
